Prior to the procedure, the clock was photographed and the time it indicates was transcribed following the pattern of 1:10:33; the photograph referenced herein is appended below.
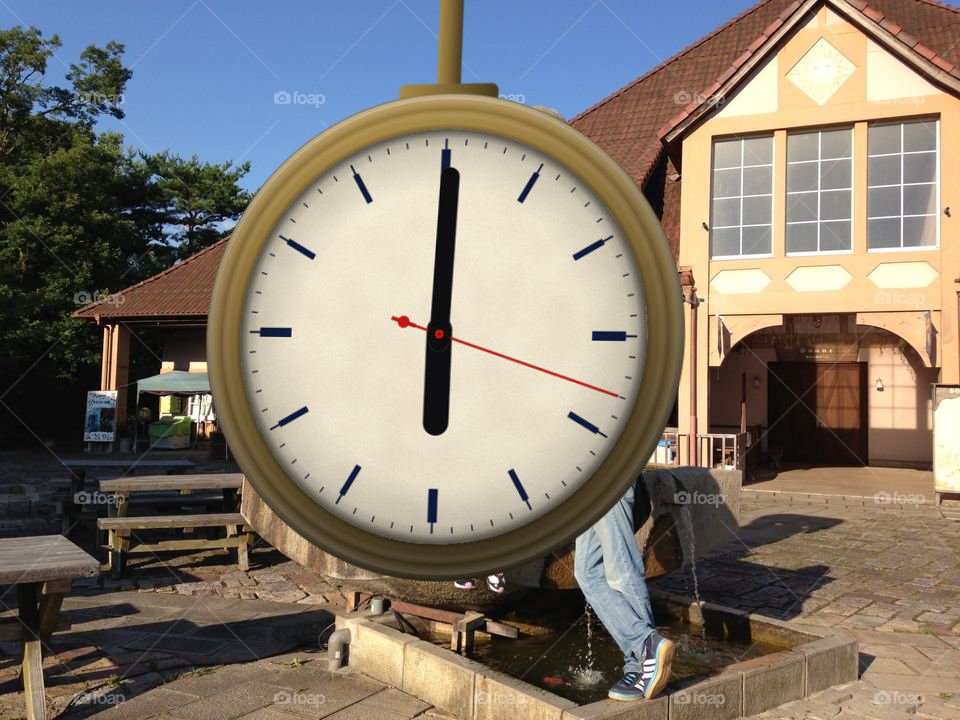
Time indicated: 6:00:18
